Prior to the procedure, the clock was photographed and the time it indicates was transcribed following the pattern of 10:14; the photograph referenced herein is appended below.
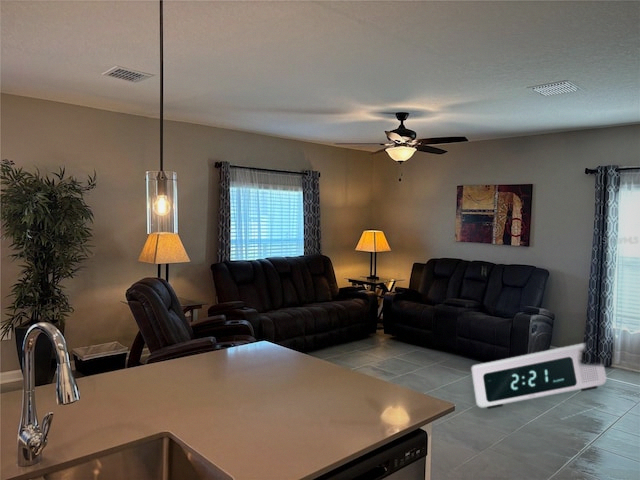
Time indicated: 2:21
